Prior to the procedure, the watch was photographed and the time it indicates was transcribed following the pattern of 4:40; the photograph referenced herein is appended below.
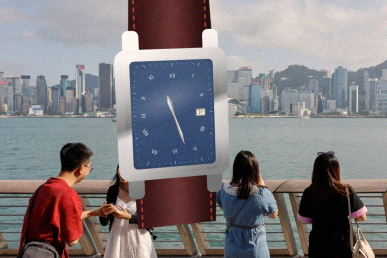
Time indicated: 11:27
